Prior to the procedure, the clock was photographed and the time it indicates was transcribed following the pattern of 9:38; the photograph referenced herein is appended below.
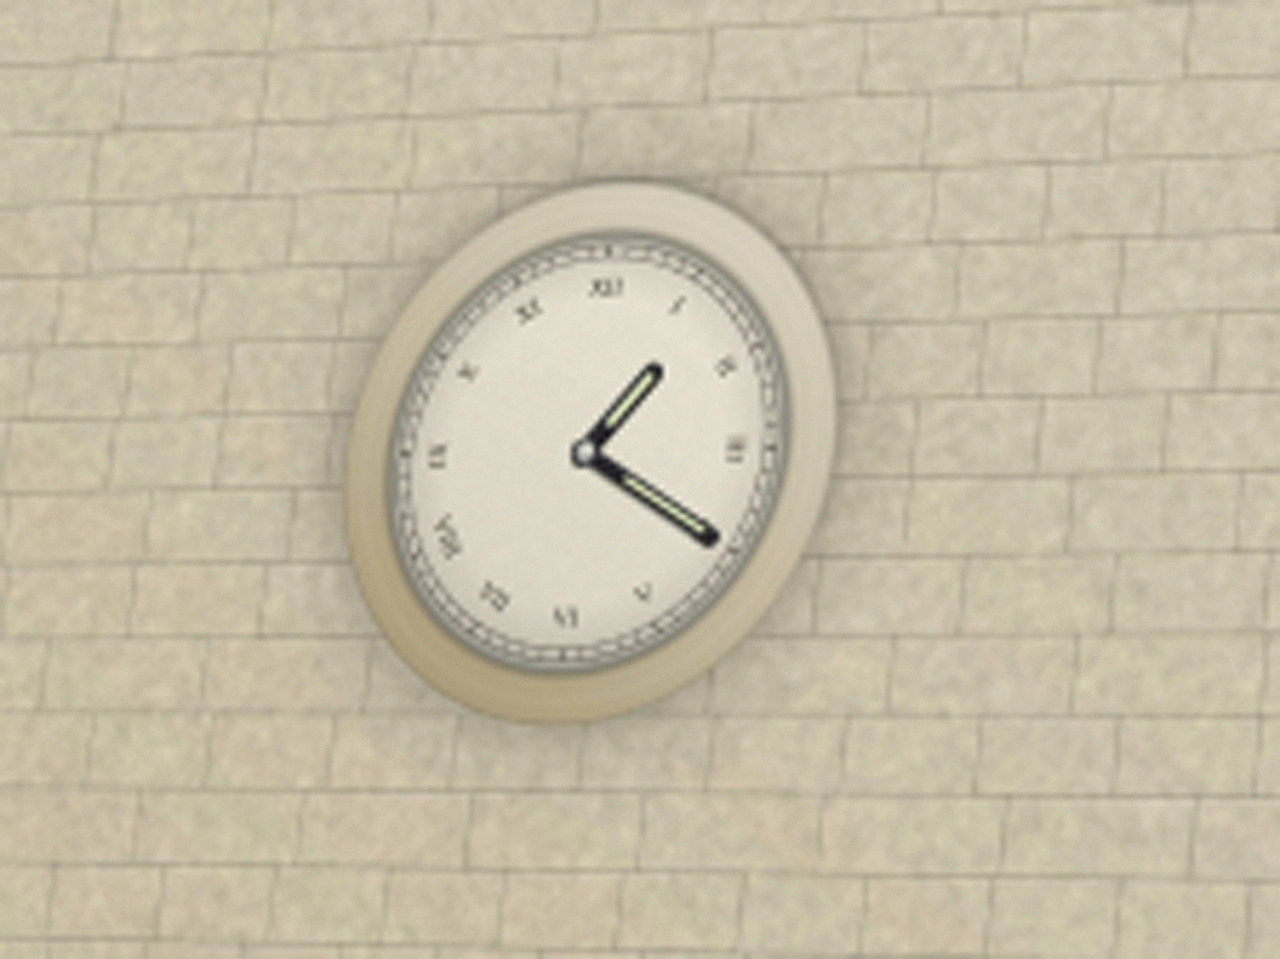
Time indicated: 1:20
